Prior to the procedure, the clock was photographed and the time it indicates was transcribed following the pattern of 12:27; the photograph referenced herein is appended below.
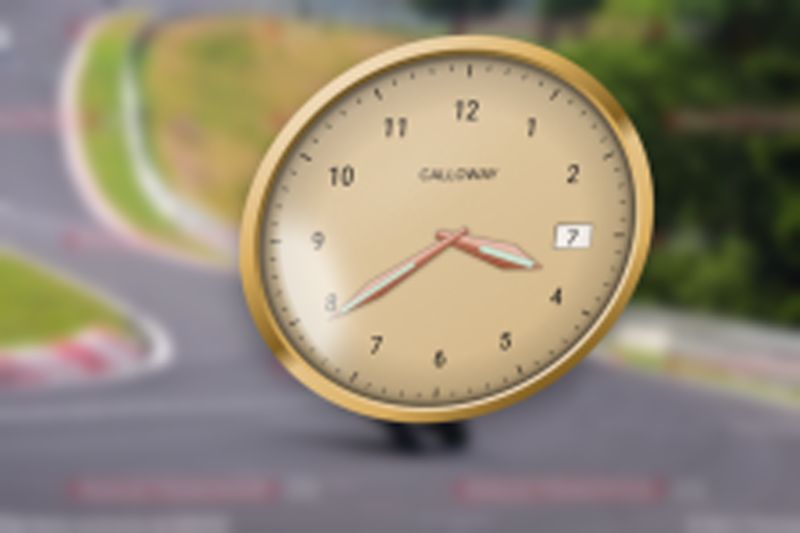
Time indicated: 3:39
